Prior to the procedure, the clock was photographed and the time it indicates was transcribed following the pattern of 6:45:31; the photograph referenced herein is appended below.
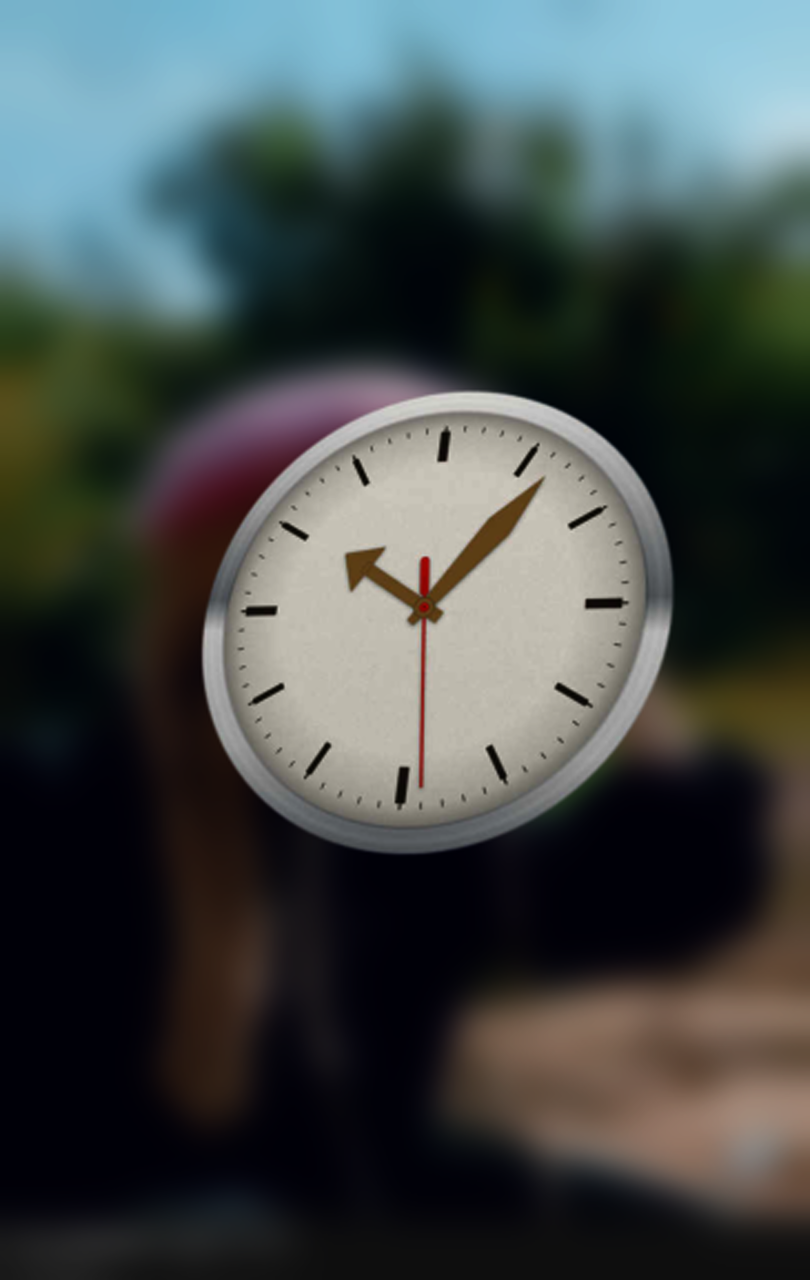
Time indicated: 10:06:29
